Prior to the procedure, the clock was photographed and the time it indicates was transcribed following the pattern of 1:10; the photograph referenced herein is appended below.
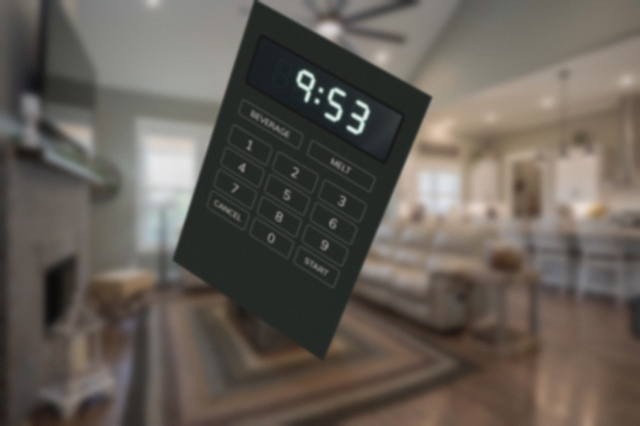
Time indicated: 9:53
